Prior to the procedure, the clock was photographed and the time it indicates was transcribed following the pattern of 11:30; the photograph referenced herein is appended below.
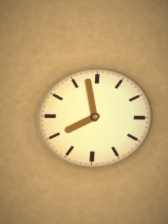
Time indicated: 7:58
